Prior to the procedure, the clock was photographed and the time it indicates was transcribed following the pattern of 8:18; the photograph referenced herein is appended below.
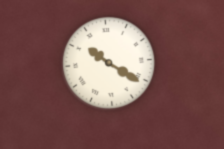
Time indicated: 10:21
